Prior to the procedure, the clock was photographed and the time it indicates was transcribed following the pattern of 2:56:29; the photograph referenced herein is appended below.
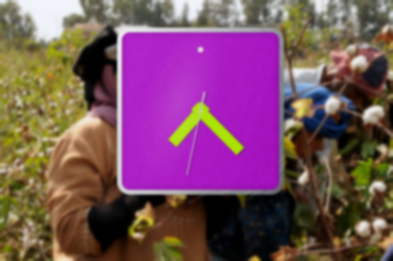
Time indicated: 7:22:32
